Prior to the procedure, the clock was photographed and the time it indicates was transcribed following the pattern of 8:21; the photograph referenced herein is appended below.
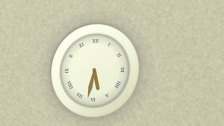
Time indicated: 5:32
